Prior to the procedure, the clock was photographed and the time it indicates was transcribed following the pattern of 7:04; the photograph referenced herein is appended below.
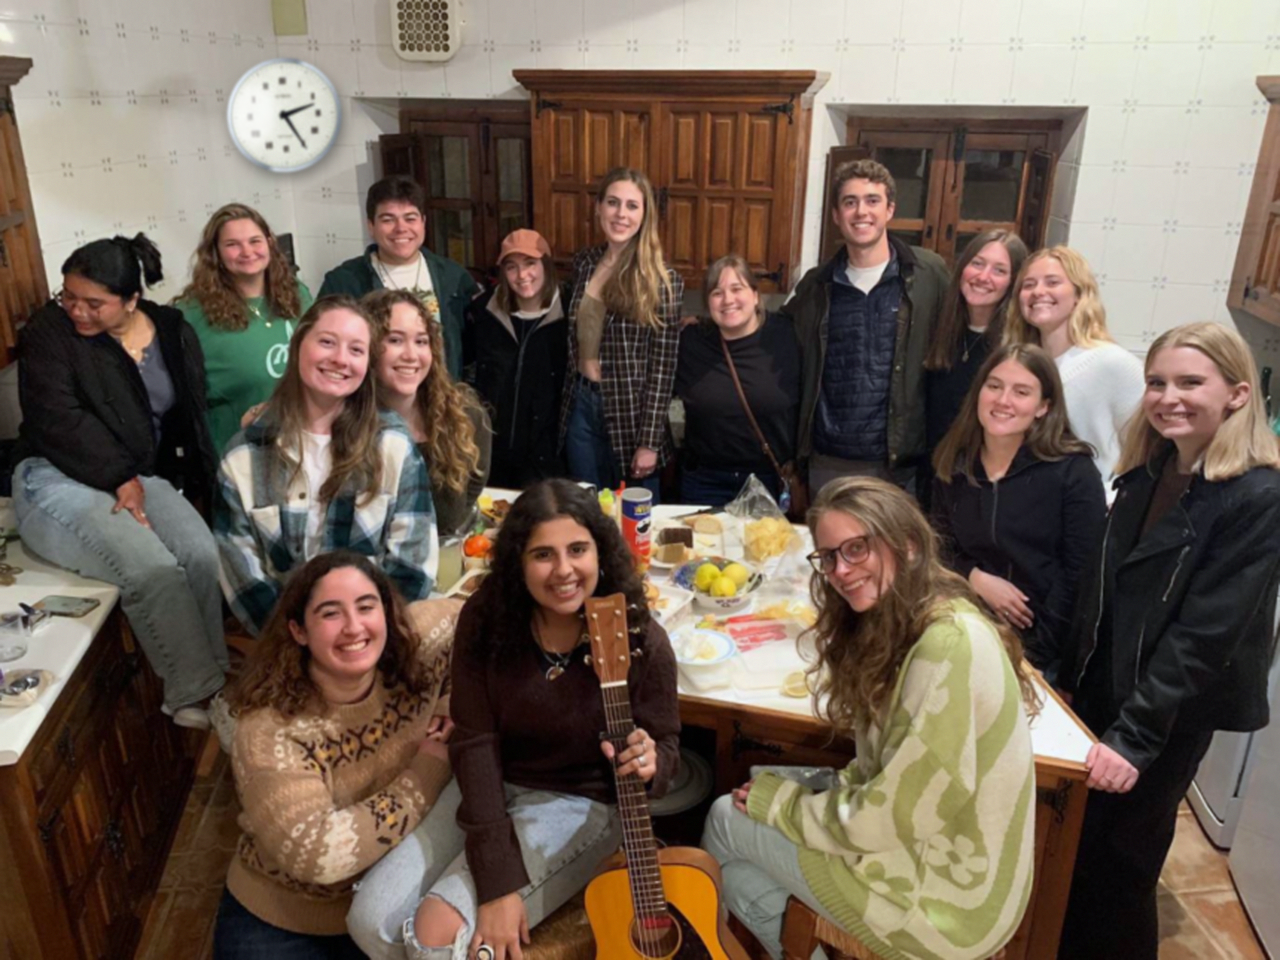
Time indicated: 2:25
